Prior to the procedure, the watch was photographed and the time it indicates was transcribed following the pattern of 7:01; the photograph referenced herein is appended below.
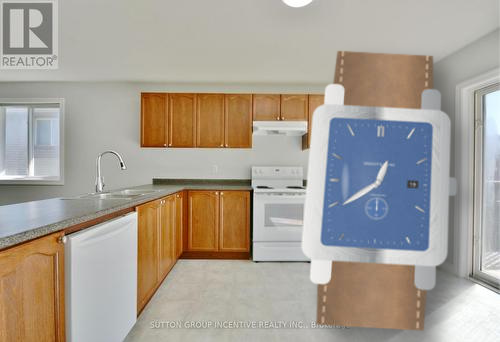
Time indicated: 12:39
